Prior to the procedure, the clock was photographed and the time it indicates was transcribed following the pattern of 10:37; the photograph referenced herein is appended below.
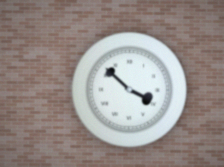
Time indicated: 3:52
